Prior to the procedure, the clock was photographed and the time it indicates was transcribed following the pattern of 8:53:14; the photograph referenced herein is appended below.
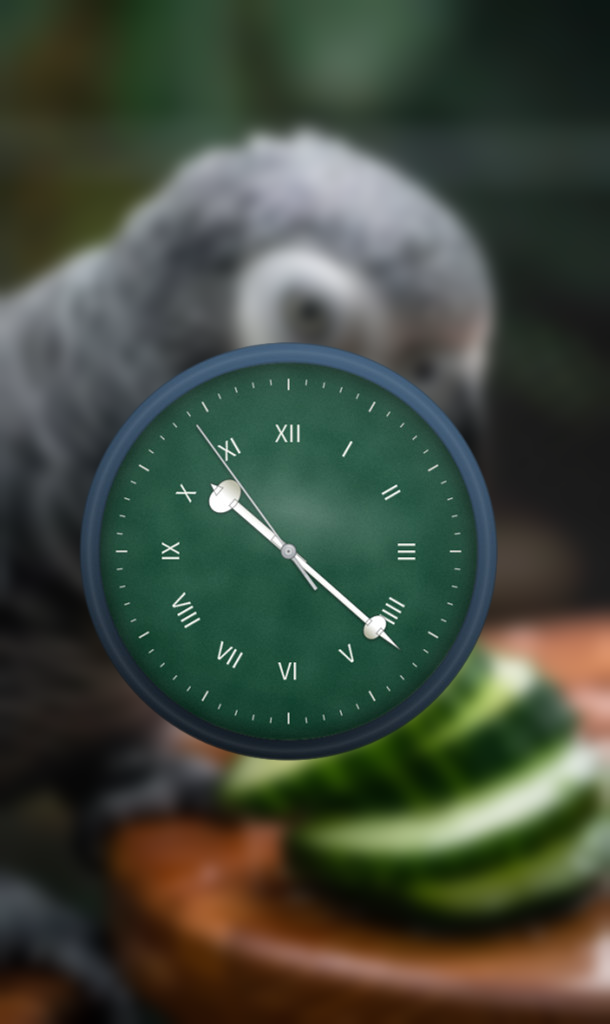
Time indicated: 10:21:54
